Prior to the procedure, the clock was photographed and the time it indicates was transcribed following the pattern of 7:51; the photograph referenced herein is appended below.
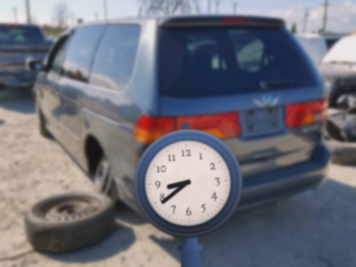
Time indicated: 8:39
